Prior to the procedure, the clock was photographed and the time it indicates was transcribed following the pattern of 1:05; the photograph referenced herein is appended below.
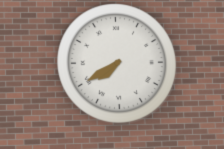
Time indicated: 7:40
